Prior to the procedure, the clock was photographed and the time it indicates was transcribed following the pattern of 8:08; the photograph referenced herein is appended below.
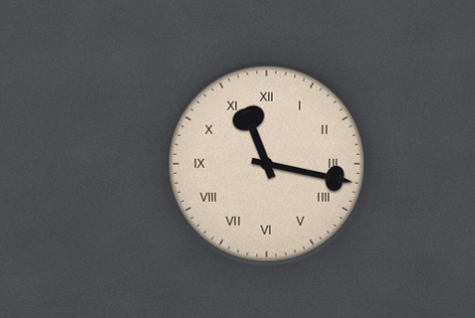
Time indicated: 11:17
